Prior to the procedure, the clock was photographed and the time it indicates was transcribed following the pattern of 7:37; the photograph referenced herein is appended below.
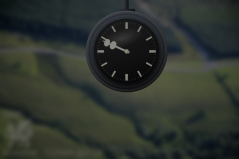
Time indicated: 9:49
